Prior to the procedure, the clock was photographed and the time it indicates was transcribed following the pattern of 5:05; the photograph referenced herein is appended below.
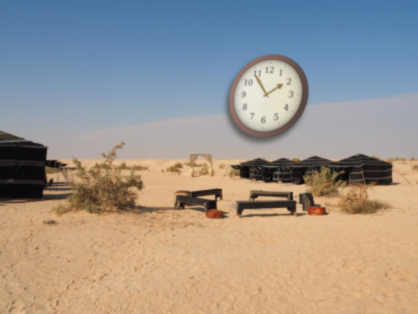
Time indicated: 1:54
